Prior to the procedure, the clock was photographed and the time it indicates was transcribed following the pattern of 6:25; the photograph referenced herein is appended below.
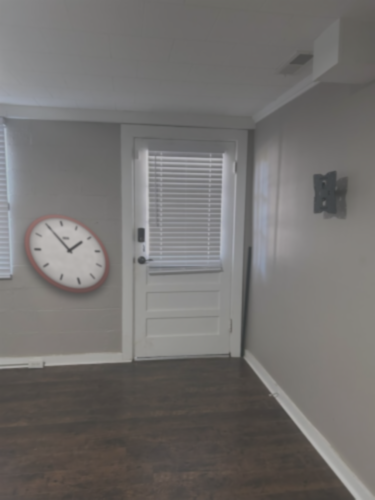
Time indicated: 1:55
